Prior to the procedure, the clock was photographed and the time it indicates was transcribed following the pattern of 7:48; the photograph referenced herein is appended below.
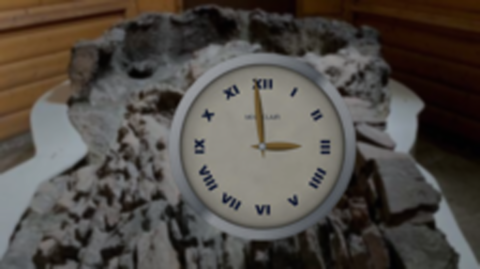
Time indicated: 2:59
